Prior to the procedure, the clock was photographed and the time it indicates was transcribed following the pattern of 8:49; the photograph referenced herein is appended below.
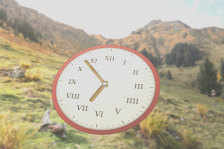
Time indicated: 6:53
